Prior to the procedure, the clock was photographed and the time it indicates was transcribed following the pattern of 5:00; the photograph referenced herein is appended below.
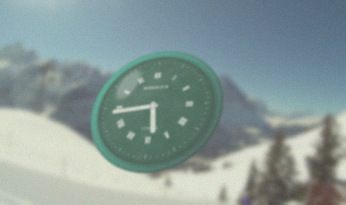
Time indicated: 5:44
